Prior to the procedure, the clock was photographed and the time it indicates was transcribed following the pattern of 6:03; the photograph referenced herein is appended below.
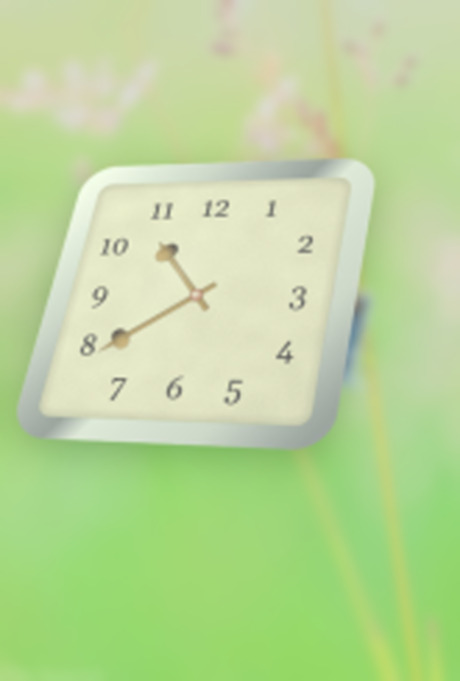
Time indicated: 10:39
